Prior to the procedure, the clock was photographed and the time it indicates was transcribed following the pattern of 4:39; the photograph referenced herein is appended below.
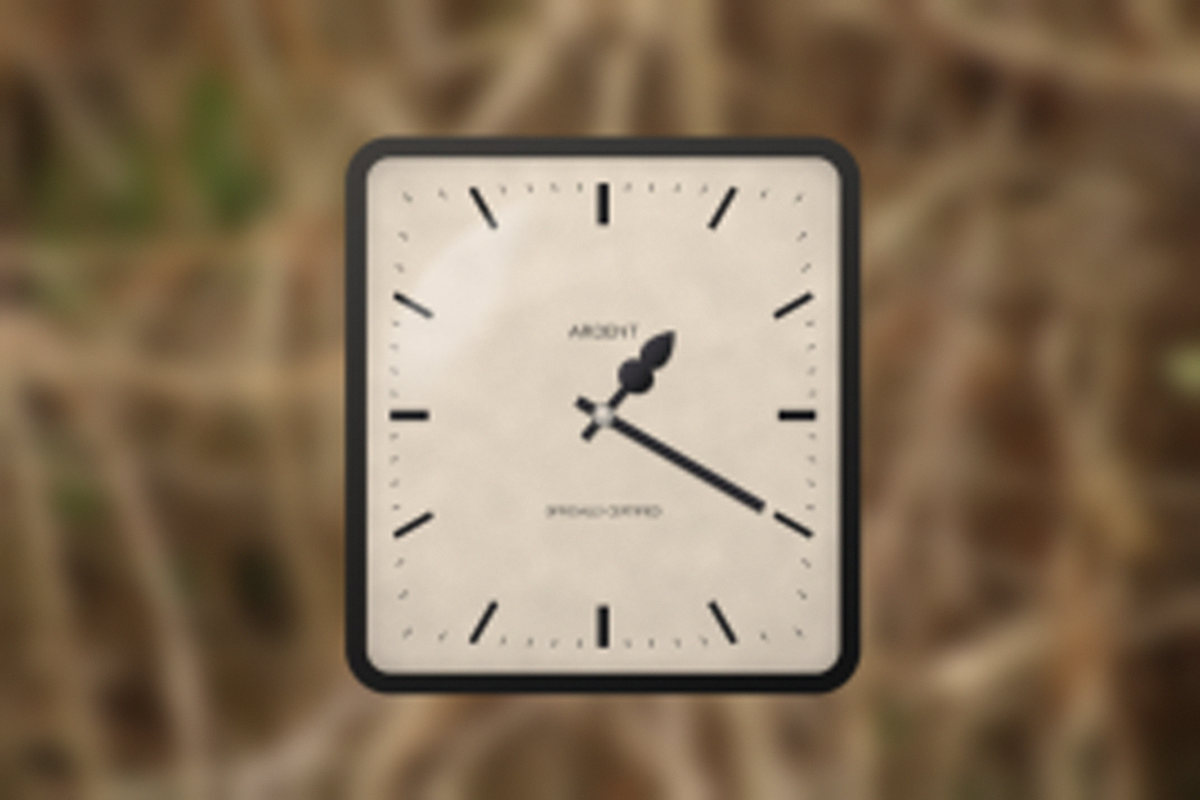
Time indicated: 1:20
